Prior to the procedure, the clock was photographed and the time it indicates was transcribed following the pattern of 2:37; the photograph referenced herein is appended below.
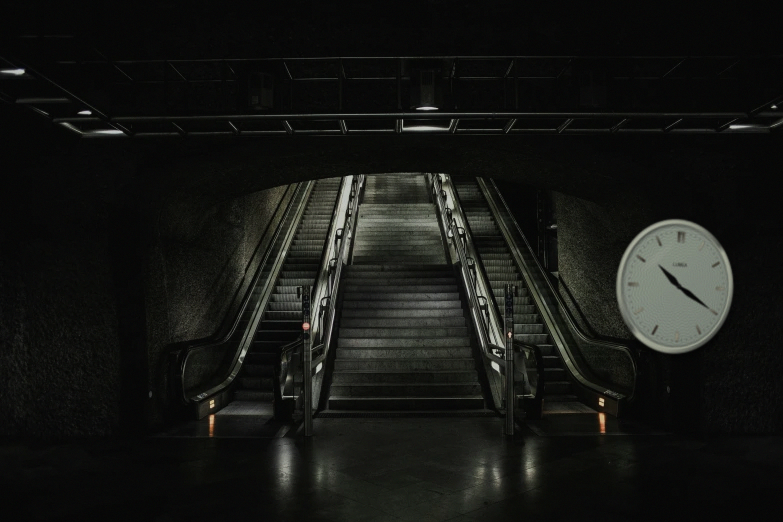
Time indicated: 10:20
